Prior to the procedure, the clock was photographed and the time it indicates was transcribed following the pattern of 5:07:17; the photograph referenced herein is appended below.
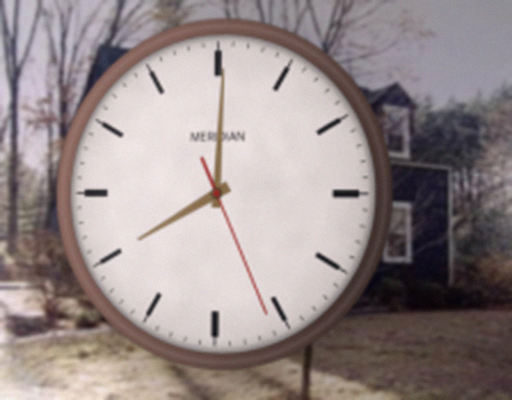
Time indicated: 8:00:26
